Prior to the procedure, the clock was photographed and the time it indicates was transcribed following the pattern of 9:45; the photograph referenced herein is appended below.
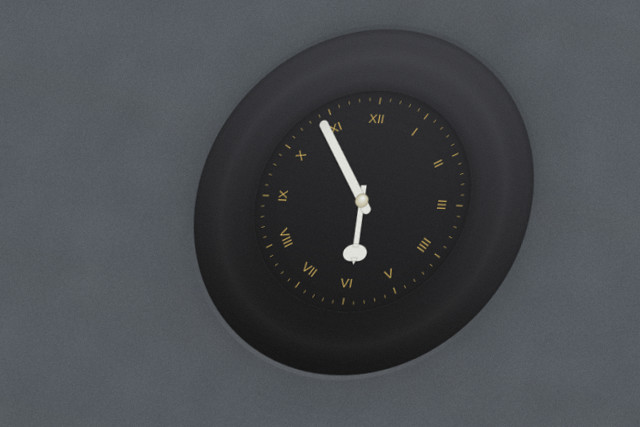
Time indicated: 5:54
